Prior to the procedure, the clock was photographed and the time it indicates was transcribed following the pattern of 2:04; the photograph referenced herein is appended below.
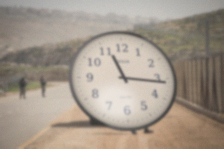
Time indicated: 11:16
